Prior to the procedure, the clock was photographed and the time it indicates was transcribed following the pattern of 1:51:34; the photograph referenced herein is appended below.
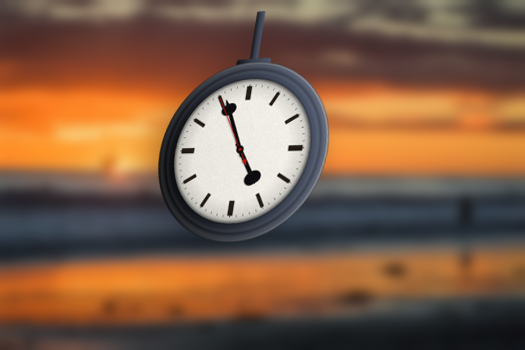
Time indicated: 4:55:55
